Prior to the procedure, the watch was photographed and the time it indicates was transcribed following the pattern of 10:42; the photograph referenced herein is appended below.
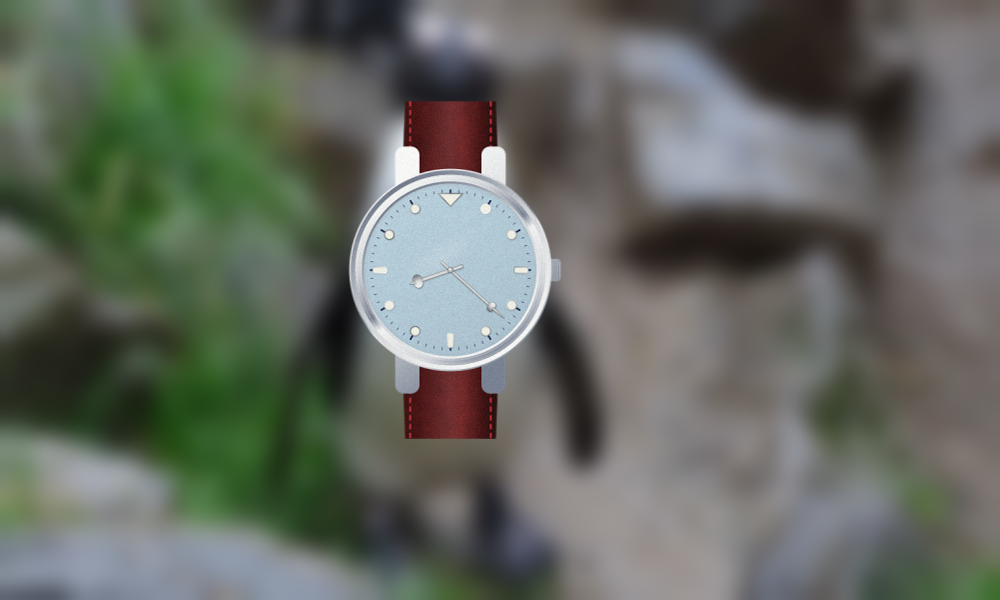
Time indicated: 8:22
